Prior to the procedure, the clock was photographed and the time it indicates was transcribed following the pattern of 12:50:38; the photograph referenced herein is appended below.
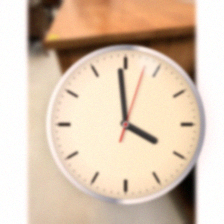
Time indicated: 3:59:03
